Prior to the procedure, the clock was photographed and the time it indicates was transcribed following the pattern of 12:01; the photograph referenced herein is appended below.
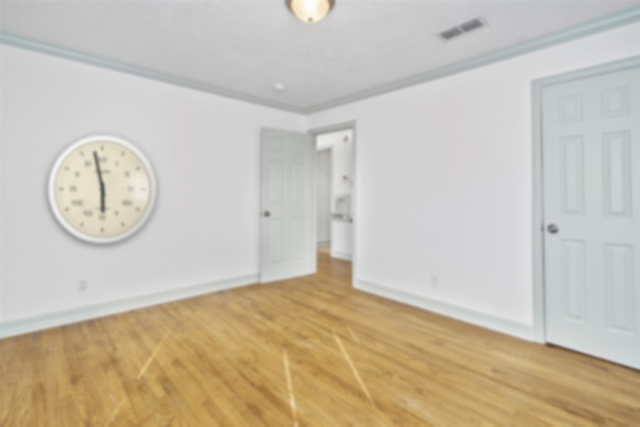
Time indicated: 5:58
